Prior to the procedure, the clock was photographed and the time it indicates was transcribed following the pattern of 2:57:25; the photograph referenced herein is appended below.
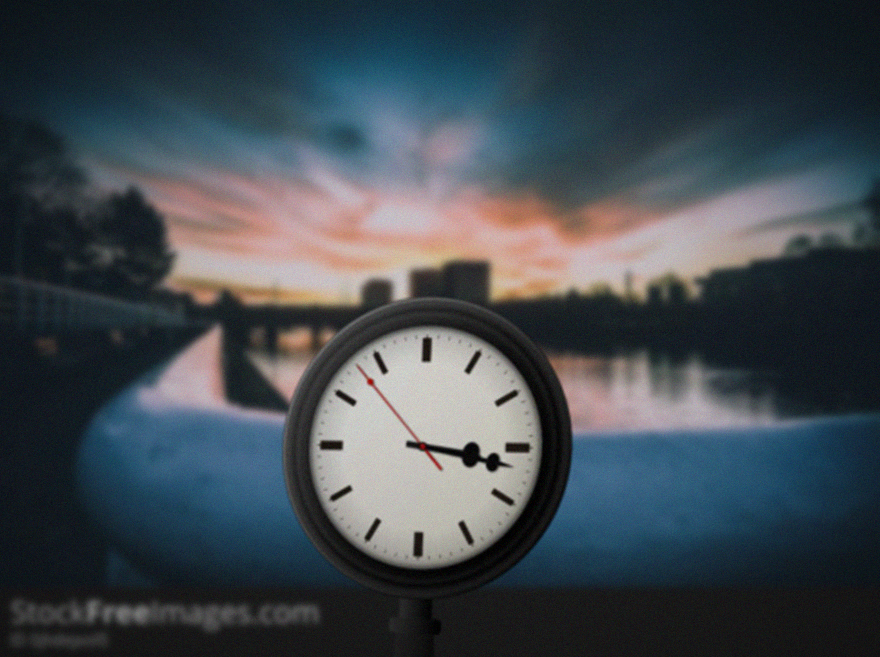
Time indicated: 3:16:53
